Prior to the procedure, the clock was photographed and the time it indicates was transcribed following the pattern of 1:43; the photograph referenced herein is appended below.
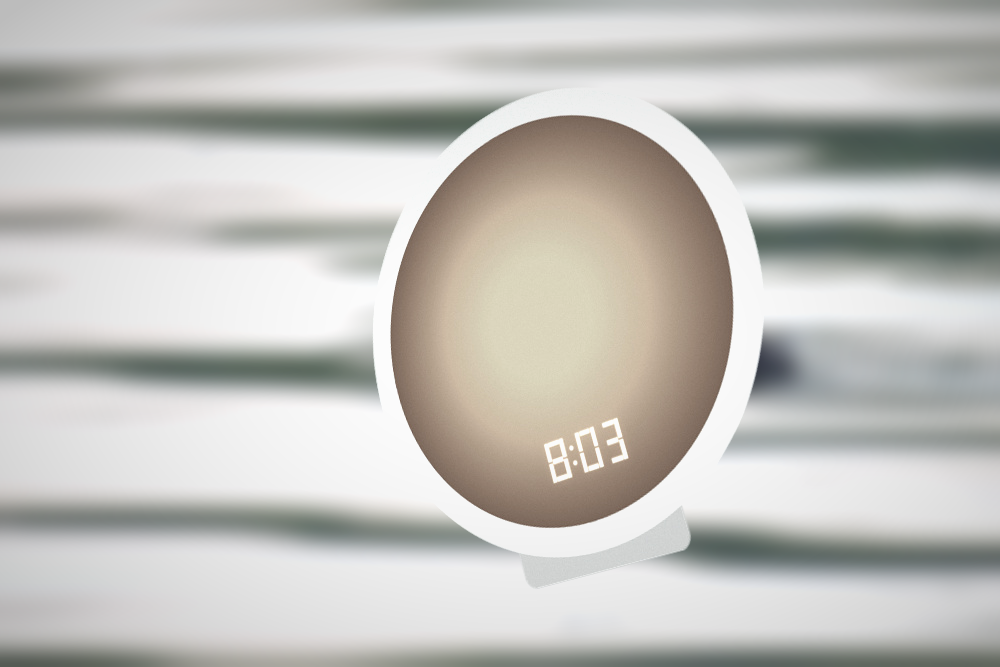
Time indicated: 8:03
